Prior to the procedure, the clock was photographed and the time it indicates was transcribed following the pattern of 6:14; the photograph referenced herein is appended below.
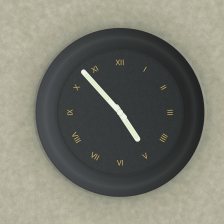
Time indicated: 4:53
